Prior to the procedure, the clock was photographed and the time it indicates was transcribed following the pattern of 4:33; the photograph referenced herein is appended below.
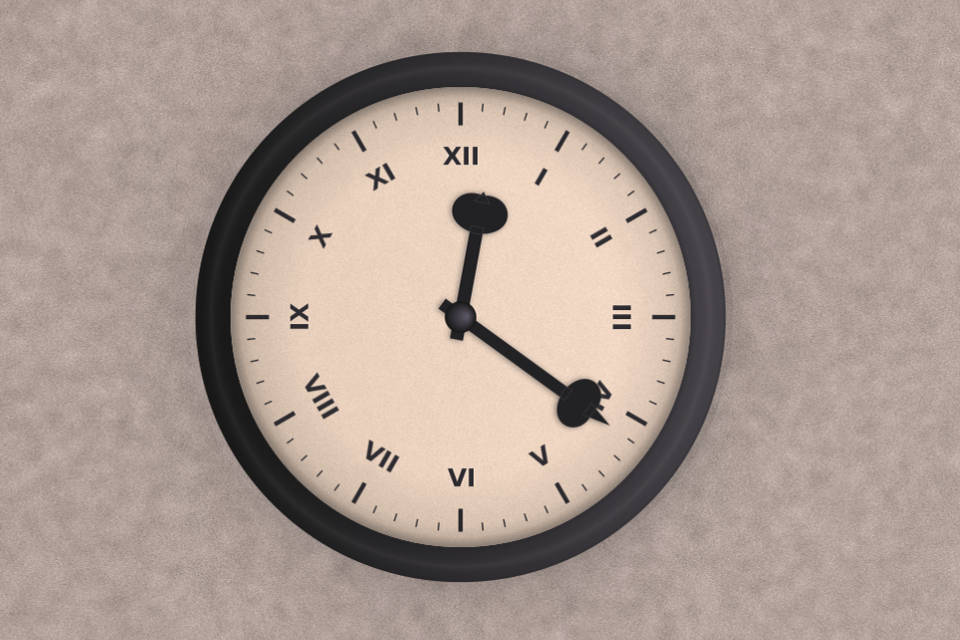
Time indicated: 12:21
